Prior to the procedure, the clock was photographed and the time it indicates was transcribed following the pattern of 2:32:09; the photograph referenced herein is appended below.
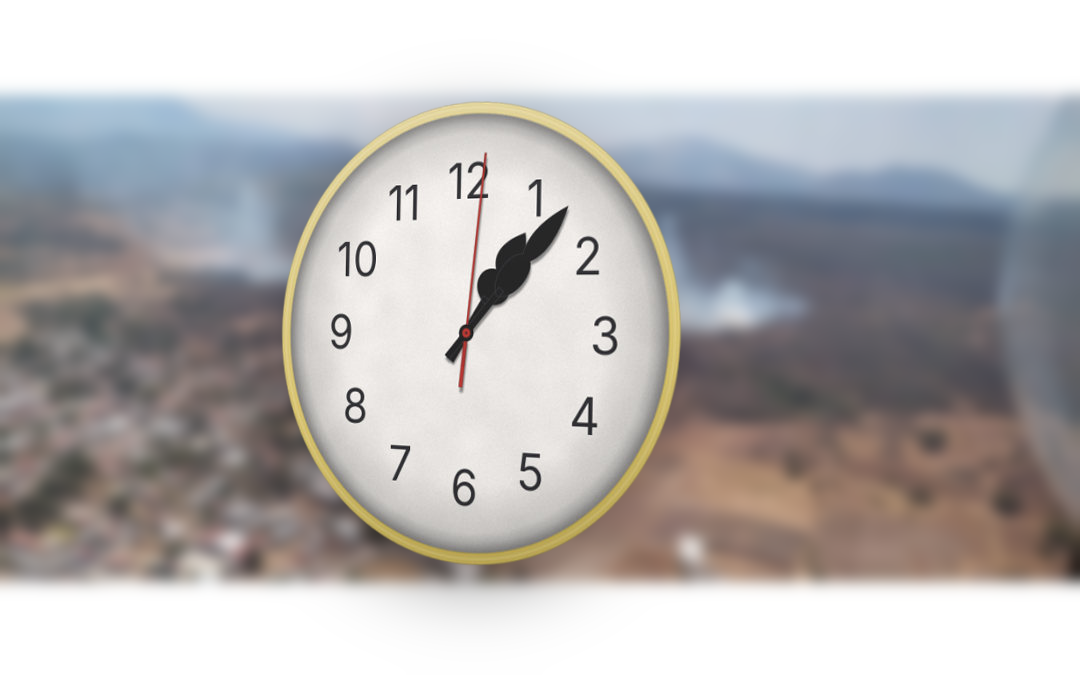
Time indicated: 1:07:01
